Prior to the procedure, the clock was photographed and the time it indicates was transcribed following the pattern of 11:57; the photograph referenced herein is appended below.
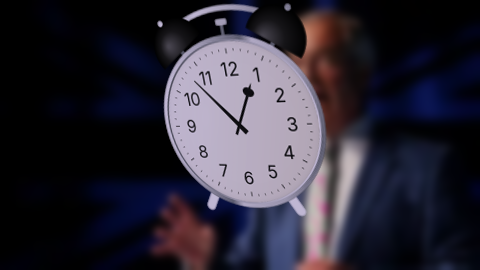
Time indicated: 12:53
